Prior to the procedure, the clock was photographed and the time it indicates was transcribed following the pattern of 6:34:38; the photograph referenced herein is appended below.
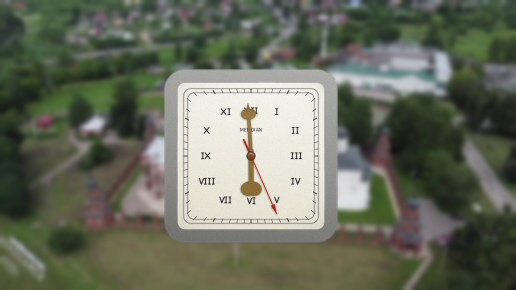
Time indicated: 5:59:26
